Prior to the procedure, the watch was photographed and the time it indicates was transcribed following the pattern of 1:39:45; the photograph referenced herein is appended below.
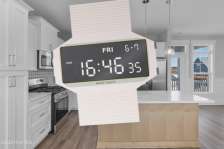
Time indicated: 16:46:35
